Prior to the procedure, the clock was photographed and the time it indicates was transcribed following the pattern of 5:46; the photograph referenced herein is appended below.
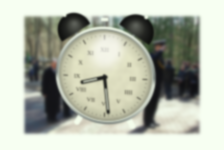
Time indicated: 8:29
